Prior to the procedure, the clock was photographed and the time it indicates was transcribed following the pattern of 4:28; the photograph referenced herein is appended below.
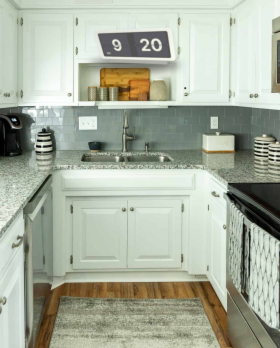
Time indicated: 9:20
